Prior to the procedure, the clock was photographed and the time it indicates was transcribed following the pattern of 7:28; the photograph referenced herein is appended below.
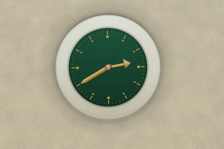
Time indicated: 2:40
